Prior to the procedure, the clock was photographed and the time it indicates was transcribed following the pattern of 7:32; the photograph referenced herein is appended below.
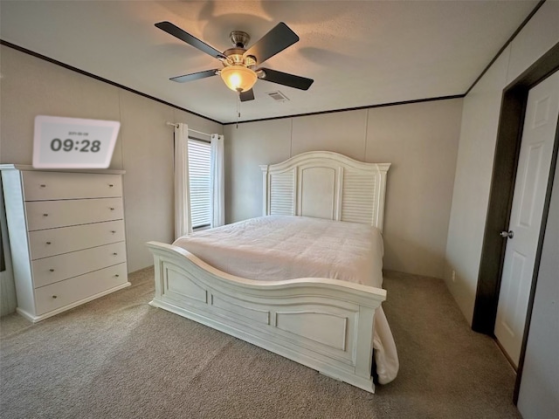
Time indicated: 9:28
